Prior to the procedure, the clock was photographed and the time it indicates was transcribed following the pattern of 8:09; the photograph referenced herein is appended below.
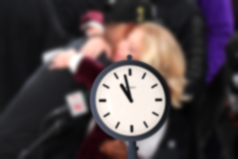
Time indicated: 10:58
